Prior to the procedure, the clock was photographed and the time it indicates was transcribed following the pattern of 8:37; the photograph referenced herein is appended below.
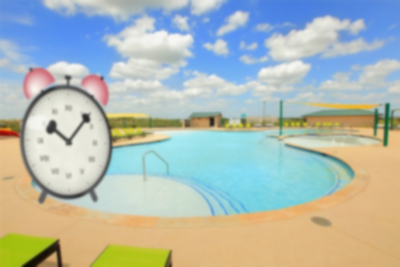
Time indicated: 10:07
